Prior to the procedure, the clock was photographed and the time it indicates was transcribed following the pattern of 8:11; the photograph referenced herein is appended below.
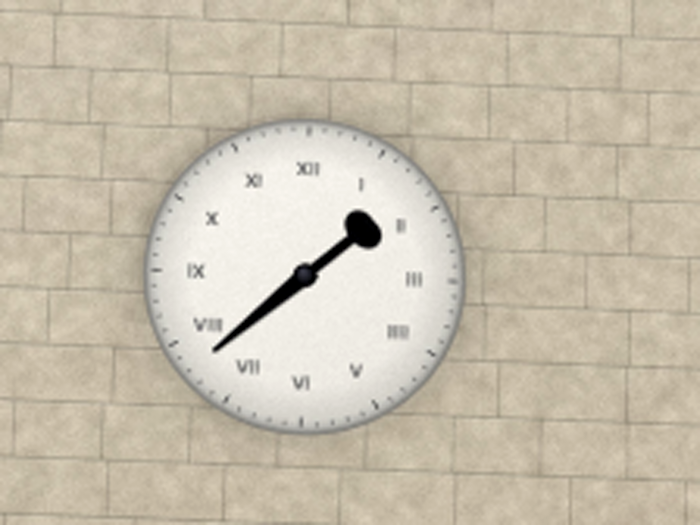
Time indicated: 1:38
